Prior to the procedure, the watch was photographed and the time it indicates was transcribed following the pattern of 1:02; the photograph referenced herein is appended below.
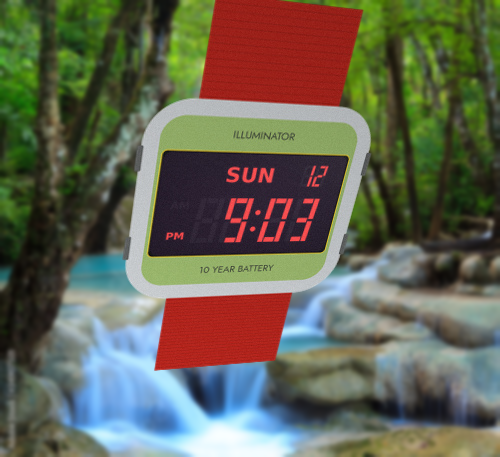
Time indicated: 9:03
